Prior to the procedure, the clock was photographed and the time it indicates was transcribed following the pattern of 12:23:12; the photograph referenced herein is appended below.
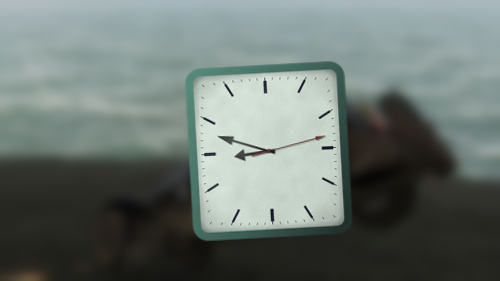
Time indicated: 8:48:13
